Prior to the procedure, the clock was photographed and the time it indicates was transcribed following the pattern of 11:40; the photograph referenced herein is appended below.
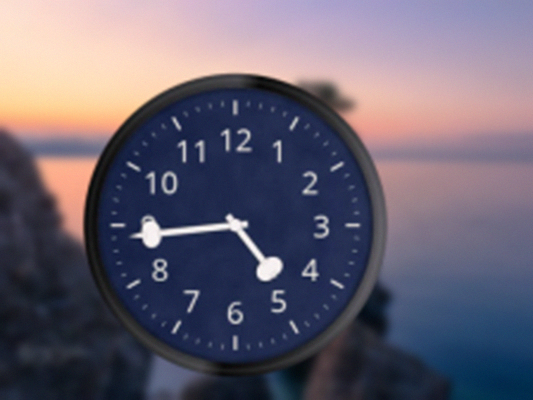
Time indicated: 4:44
